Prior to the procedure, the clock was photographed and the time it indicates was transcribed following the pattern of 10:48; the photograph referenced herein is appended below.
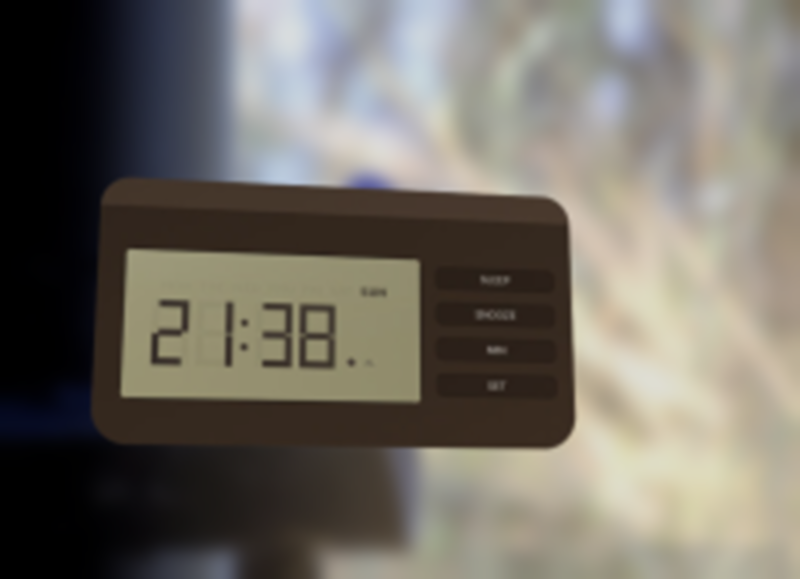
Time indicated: 21:38
